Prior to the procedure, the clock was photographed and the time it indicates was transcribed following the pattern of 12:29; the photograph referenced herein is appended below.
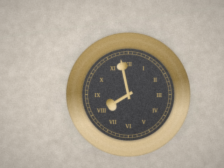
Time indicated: 7:58
